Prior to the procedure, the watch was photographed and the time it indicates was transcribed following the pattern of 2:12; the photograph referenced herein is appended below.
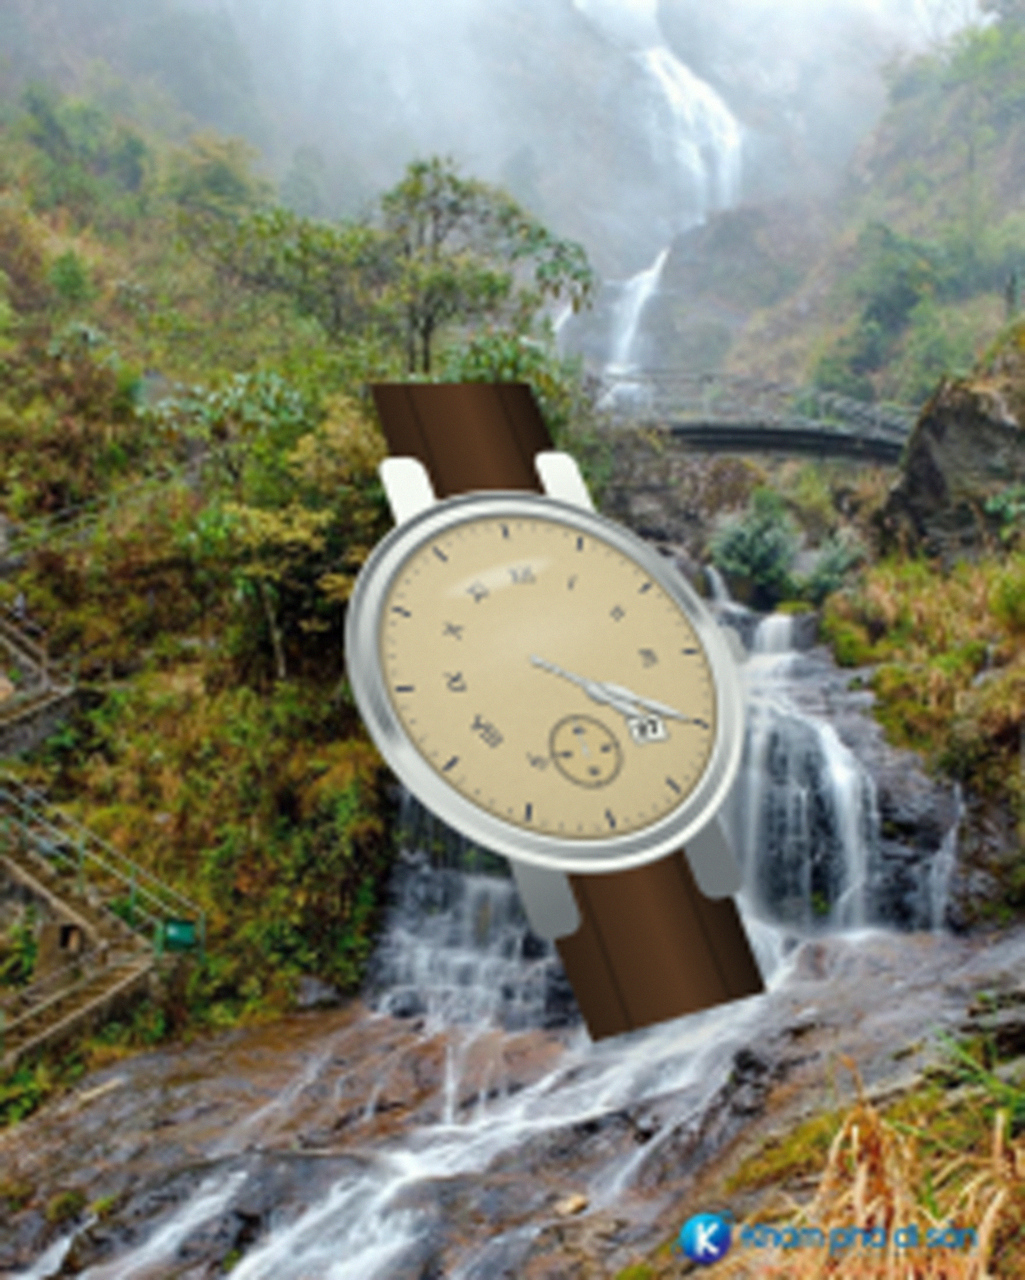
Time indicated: 4:20
